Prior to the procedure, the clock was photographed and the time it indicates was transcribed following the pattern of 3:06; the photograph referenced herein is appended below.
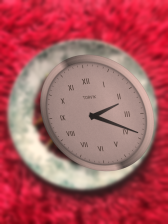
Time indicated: 2:19
